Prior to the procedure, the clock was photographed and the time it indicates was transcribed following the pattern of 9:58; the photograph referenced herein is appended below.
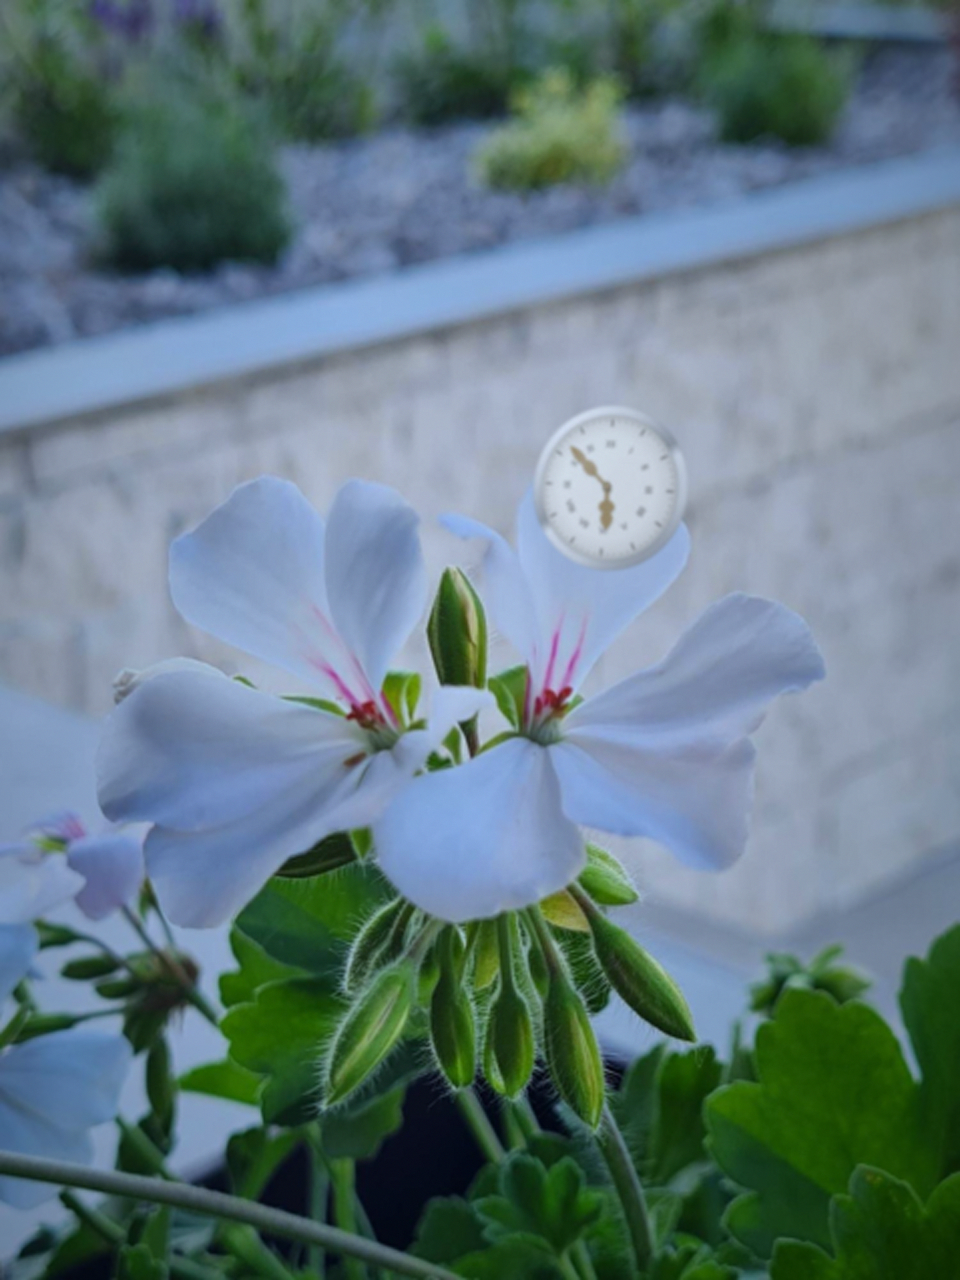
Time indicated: 5:52
